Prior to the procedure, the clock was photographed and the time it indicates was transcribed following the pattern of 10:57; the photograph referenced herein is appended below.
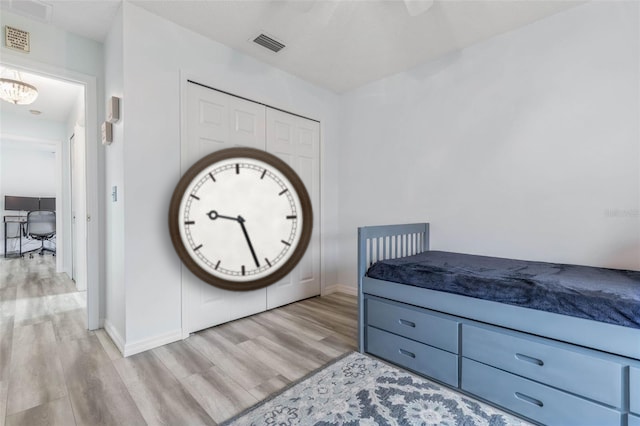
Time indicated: 9:27
